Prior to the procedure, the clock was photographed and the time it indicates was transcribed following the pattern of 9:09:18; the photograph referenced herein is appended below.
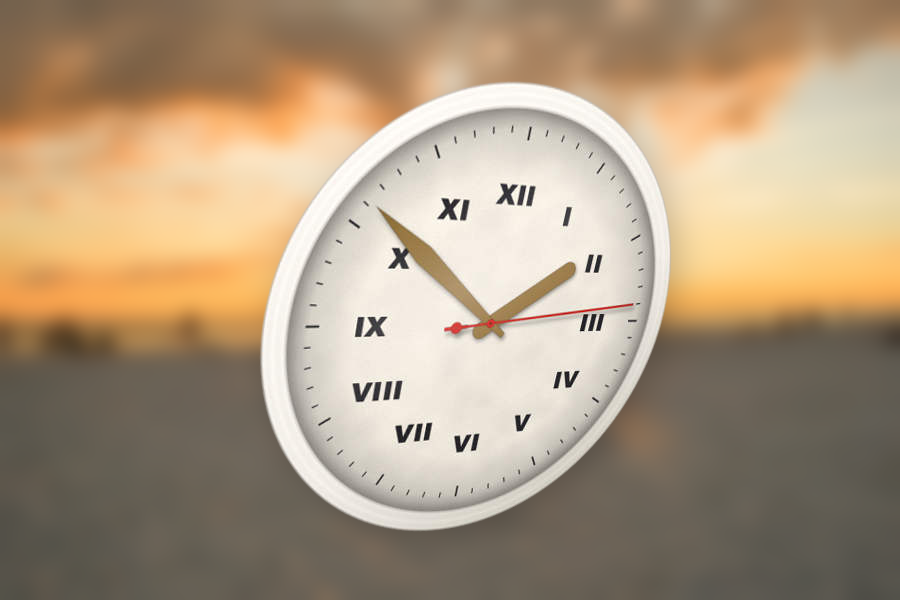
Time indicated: 1:51:14
